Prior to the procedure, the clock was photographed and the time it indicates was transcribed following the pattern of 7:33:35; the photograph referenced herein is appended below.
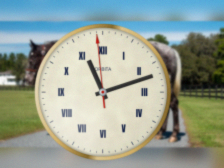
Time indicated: 11:11:59
